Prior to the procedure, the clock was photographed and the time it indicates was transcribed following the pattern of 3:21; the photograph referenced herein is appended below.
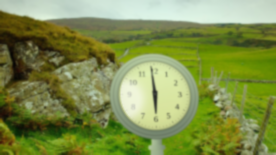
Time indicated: 5:59
